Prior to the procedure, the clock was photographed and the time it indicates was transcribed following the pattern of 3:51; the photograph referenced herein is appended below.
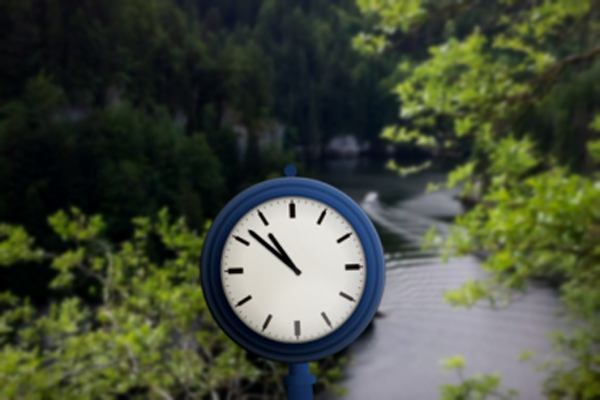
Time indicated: 10:52
